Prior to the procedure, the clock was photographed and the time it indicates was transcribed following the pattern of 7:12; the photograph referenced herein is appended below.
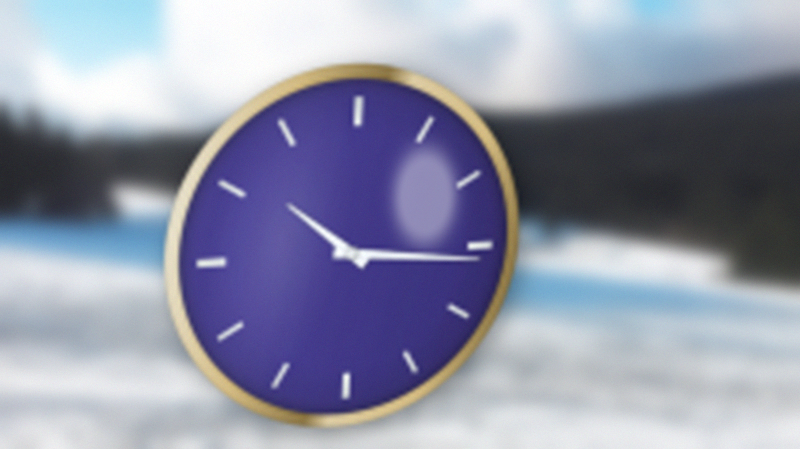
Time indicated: 10:16
